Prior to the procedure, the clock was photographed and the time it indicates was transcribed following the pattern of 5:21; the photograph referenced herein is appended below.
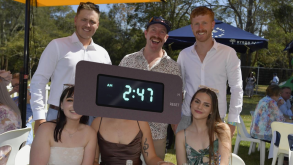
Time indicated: 2:47
